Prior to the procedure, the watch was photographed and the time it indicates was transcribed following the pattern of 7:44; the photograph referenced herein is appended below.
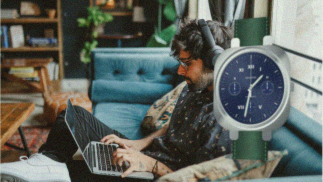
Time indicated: 1:32
